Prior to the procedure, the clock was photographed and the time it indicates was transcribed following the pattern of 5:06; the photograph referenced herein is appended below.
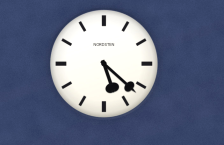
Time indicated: 5:22
